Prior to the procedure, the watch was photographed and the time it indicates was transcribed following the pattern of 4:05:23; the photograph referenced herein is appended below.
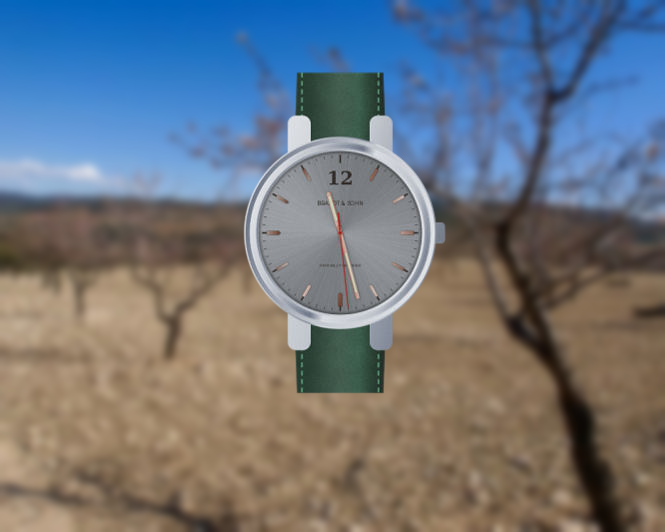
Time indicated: 11:27:29
